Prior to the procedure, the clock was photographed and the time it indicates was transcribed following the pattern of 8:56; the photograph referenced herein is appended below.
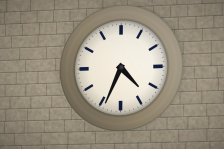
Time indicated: 4:34
